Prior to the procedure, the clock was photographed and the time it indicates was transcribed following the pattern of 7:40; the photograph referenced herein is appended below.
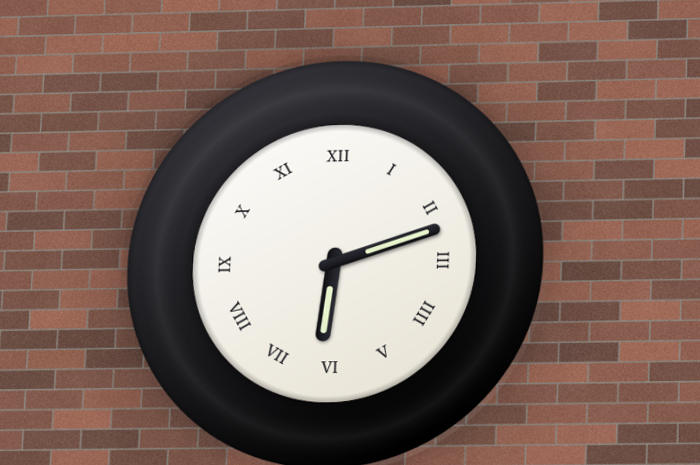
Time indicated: 6:12
